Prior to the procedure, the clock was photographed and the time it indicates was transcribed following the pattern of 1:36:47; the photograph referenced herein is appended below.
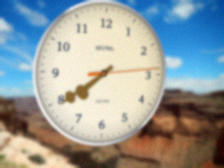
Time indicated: 7:39:14
